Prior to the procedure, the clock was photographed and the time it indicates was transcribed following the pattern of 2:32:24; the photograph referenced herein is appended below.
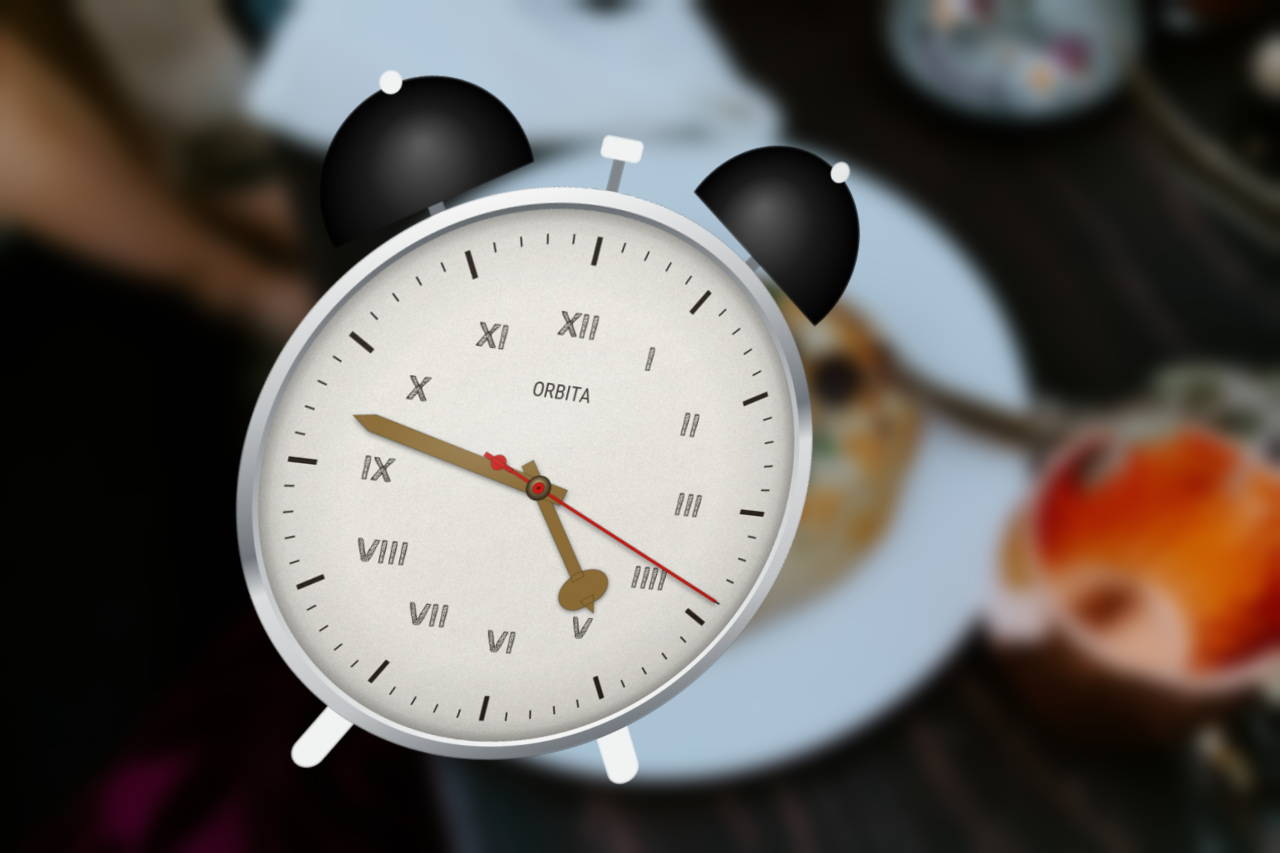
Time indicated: 4:47:19
